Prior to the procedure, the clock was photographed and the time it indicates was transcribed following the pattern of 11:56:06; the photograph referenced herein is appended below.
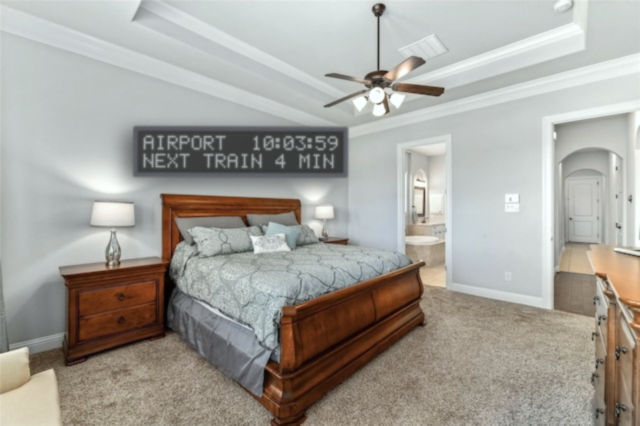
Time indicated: 10:03:59
